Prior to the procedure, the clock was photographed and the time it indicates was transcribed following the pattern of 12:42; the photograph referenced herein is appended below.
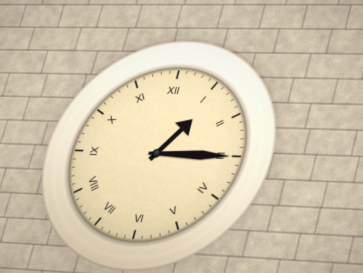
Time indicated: 1:15
